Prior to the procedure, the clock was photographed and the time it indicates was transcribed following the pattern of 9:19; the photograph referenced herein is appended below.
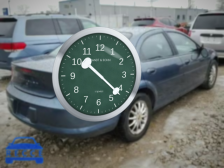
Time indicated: 10:22
